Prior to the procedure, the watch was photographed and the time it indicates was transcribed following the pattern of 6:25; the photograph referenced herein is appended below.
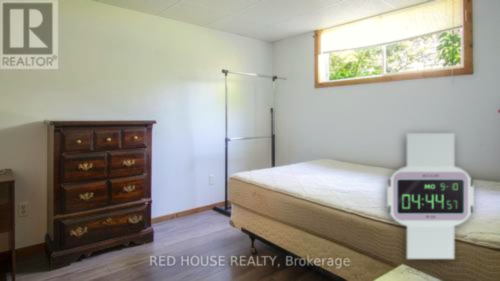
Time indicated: 4:44
